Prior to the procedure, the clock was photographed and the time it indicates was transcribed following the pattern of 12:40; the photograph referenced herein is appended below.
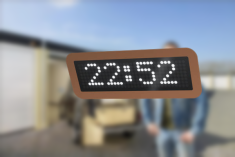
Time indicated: 22:52
